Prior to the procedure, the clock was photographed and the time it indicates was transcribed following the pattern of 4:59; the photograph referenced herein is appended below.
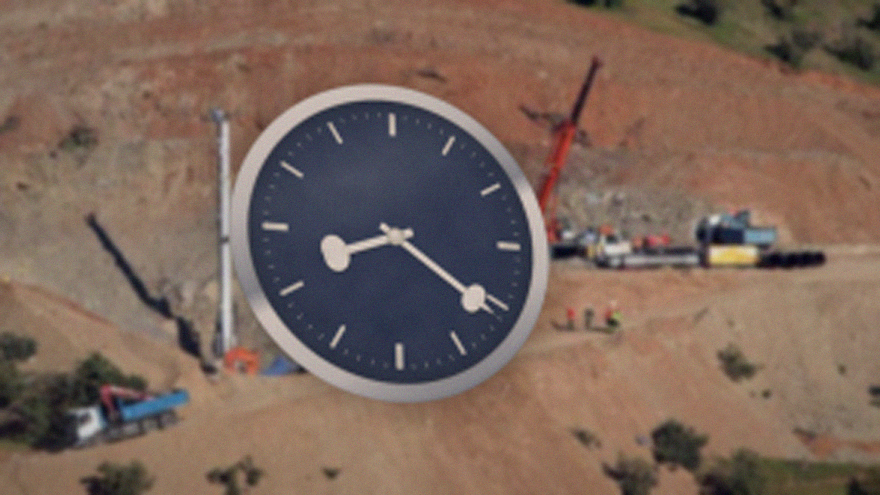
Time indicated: 8:21
